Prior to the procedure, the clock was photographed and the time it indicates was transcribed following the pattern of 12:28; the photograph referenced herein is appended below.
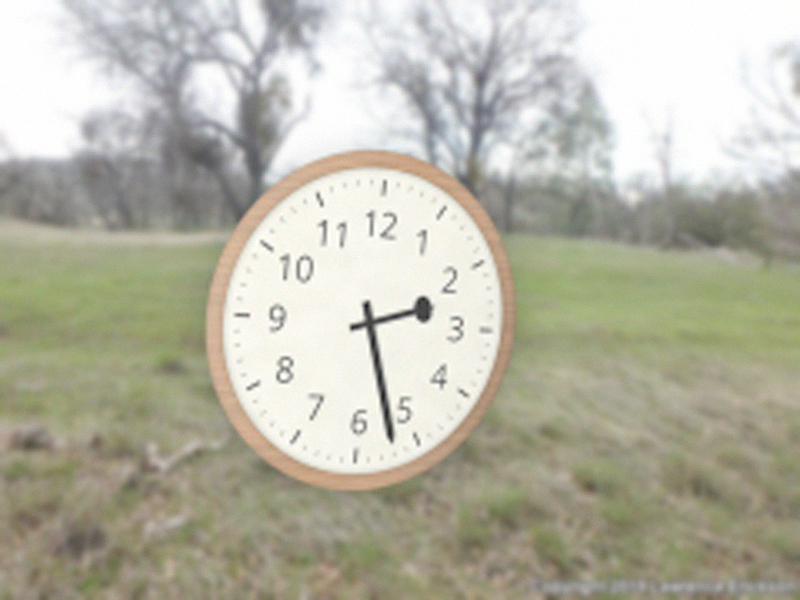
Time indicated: 2:27
